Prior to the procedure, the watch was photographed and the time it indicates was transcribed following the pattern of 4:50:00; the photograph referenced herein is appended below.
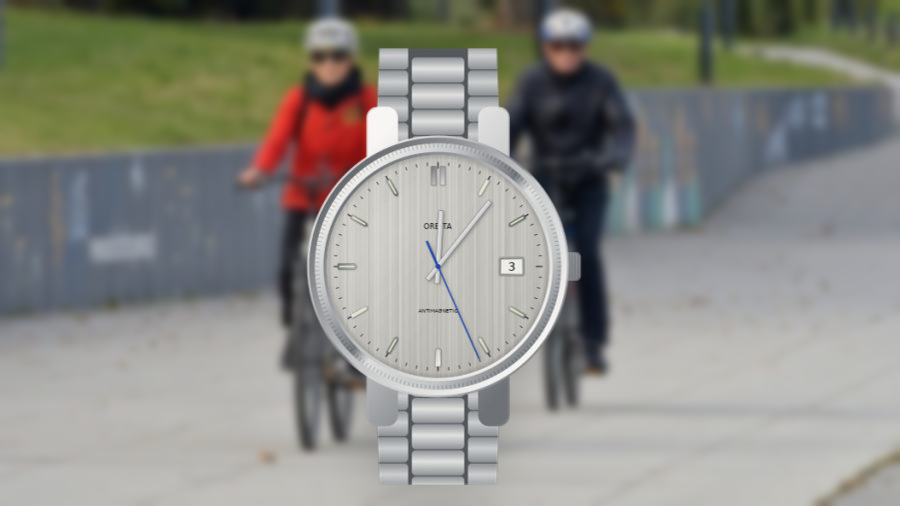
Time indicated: 12:06:26
